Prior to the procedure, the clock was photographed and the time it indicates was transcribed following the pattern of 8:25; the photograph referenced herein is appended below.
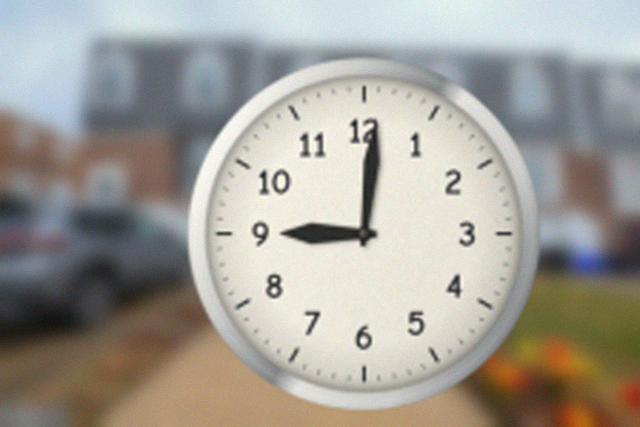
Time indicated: 9:01
